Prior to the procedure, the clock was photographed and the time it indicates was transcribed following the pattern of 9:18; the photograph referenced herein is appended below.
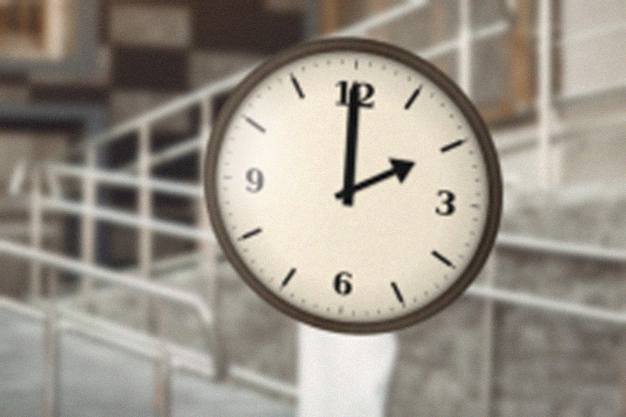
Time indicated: 2:00
